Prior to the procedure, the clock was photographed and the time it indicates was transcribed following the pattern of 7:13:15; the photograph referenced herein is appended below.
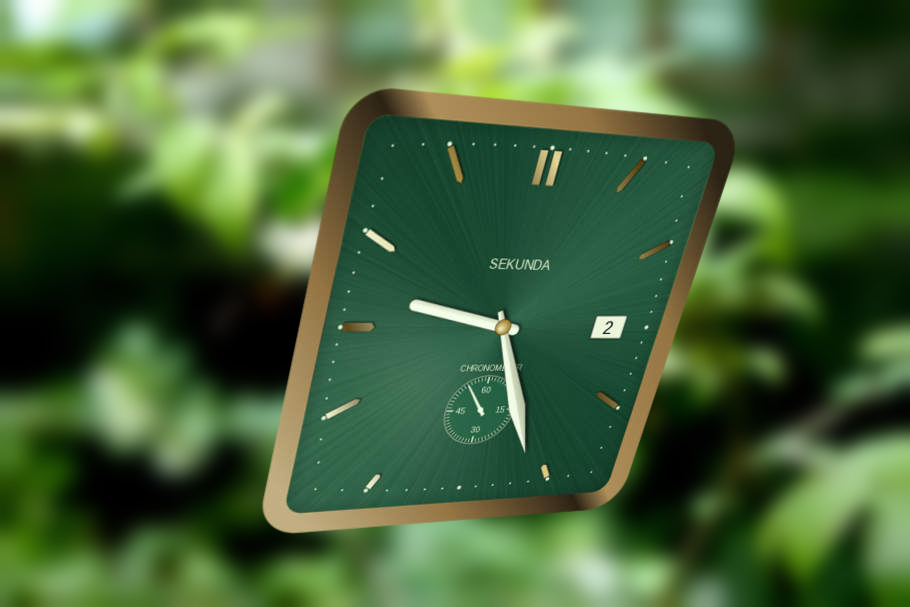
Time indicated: 9:25:54
